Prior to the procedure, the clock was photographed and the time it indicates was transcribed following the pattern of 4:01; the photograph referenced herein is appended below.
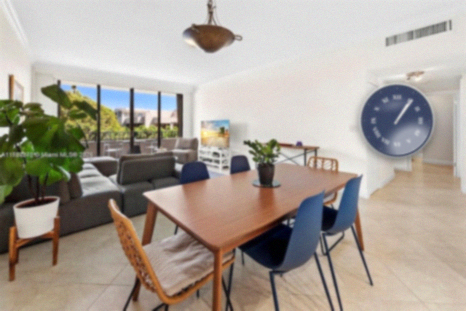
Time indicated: 1:06
